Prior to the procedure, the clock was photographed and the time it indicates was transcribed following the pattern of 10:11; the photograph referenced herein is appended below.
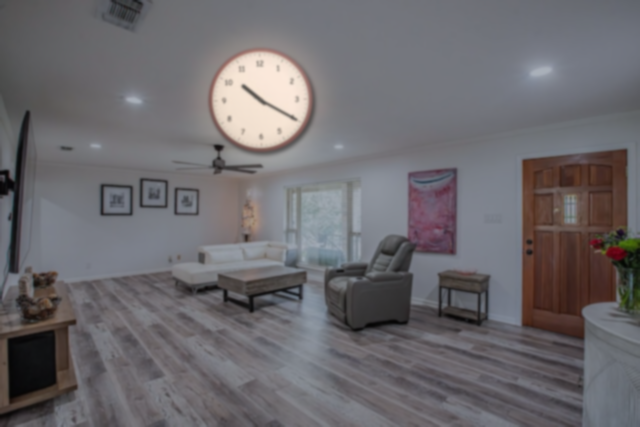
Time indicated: 10:20
